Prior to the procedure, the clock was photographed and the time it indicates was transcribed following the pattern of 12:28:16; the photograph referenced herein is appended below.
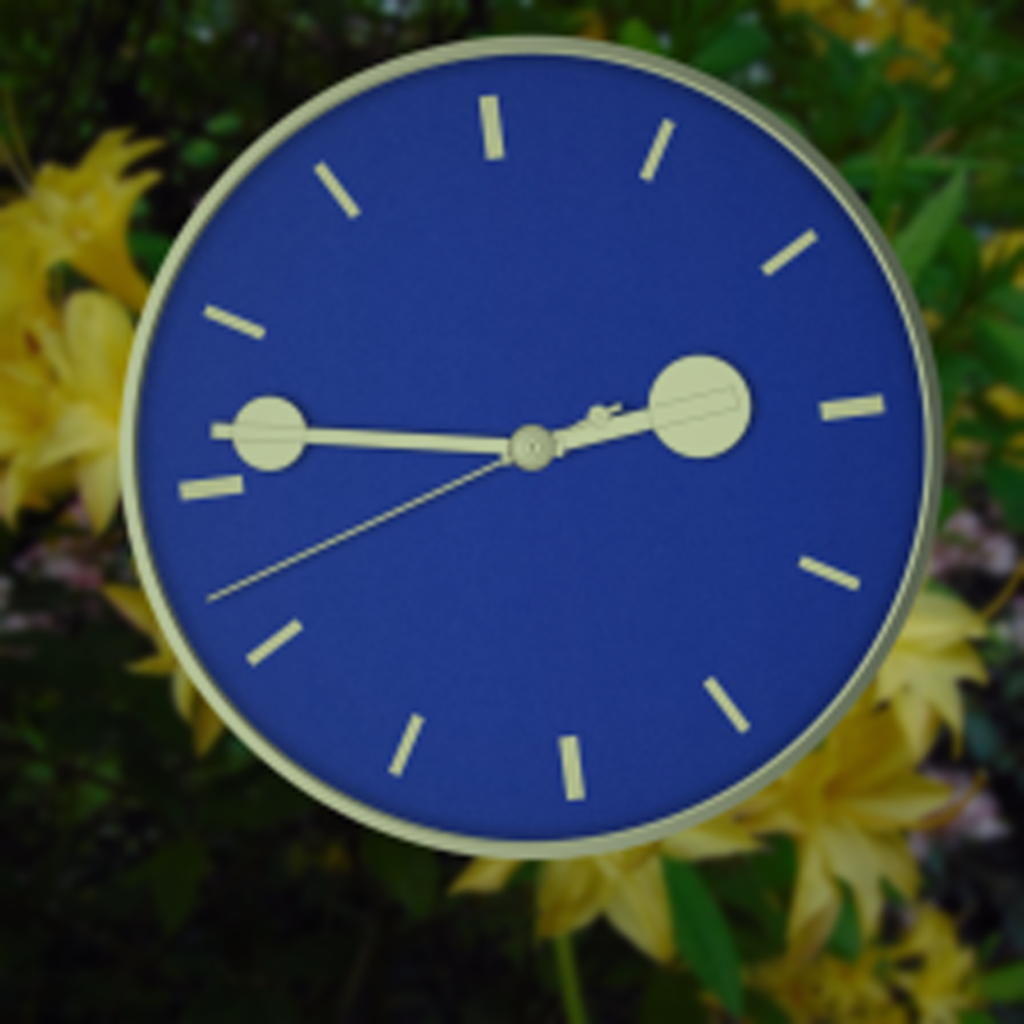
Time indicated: 2:46:42
